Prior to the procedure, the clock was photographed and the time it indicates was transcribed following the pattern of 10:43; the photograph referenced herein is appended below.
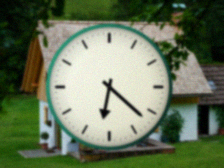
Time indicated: 6:22
